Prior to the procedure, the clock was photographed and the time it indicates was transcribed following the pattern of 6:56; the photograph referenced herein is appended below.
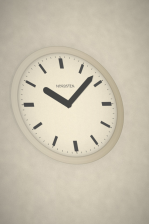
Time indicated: 10:08
